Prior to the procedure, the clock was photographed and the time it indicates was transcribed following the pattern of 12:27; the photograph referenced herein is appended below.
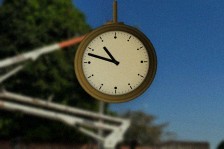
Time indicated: 10:48
